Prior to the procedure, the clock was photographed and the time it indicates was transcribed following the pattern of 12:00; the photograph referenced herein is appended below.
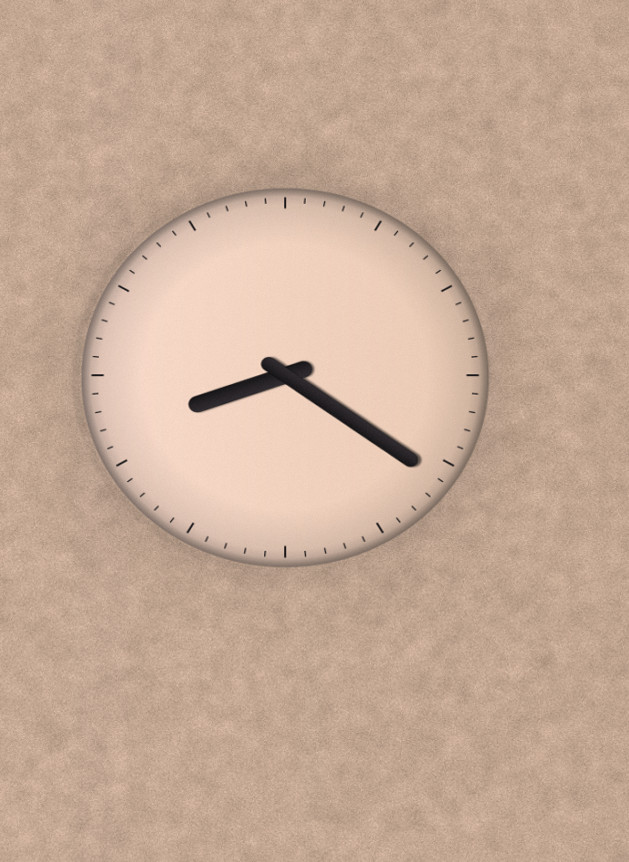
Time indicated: 8:21
